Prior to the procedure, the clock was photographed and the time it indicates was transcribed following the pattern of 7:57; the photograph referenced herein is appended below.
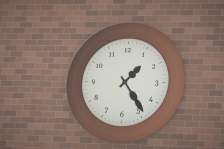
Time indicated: 1:24
